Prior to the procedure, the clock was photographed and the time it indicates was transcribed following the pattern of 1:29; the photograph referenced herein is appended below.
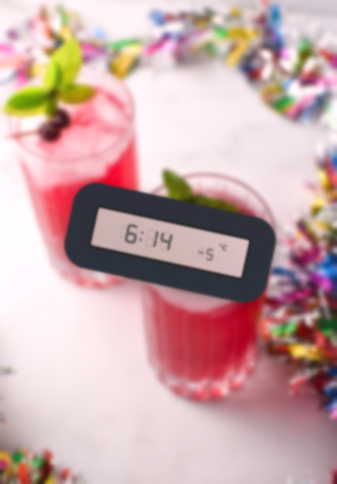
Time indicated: 6:14
